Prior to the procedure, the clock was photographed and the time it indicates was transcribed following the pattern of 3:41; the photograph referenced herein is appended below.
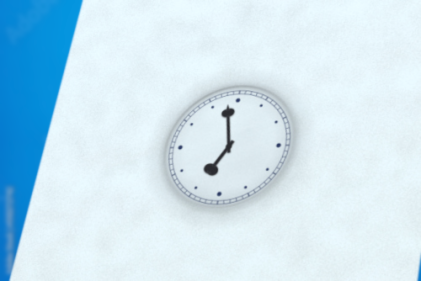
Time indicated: 6:58
